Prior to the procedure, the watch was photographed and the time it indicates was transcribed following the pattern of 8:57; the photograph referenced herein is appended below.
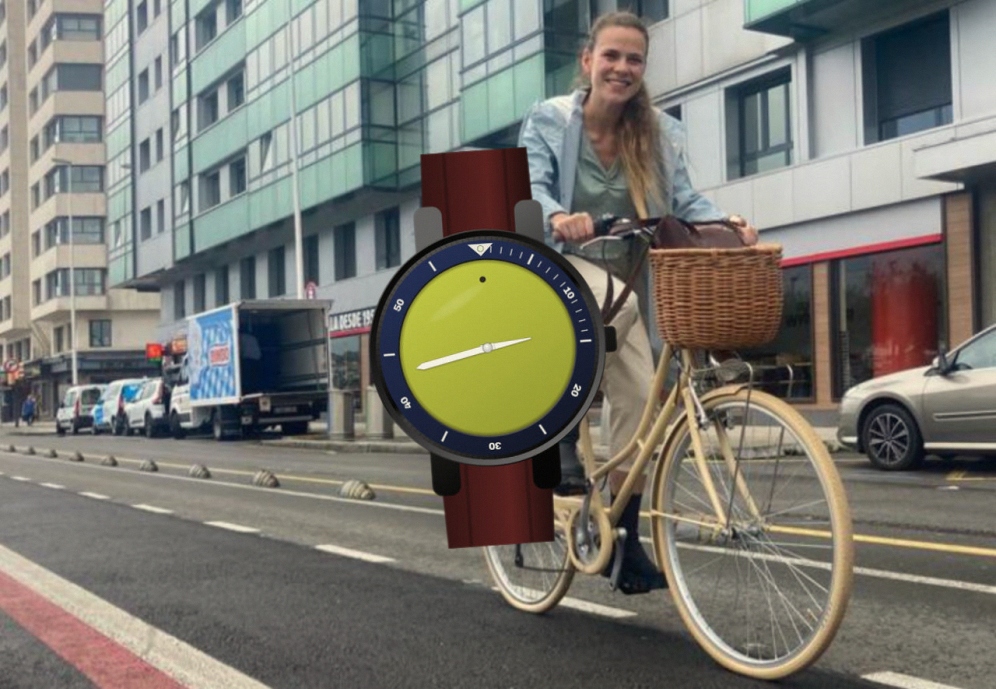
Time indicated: 2:43
